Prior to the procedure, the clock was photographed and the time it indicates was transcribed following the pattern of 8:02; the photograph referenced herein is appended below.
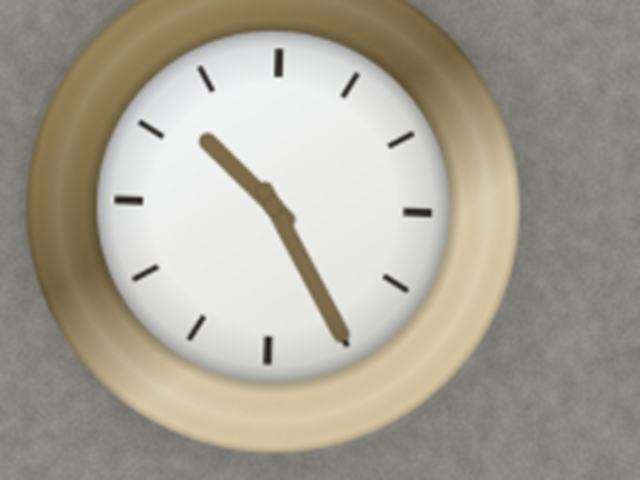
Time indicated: 10:25
